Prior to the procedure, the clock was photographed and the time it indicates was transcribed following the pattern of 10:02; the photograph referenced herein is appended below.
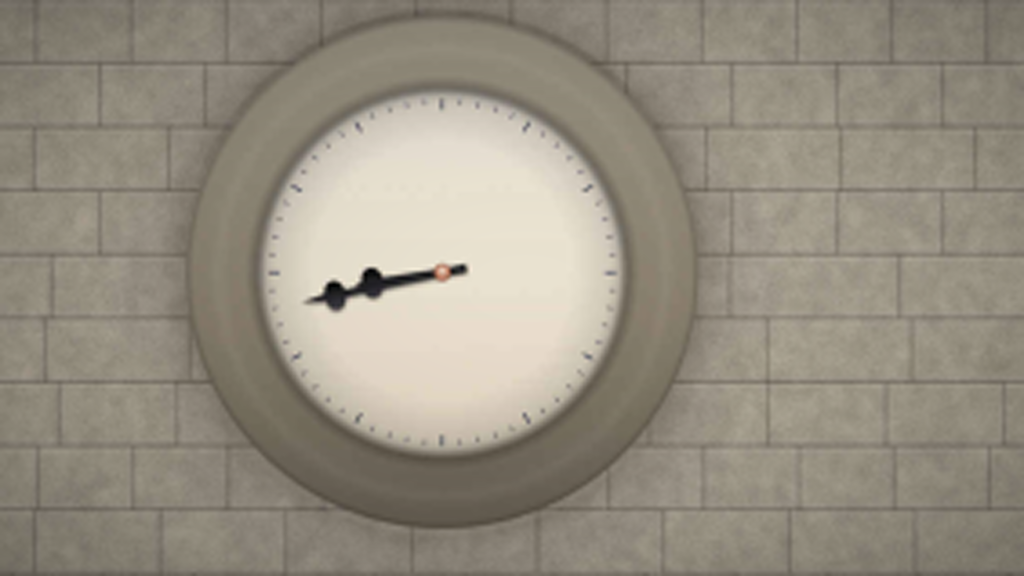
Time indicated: 8:43
